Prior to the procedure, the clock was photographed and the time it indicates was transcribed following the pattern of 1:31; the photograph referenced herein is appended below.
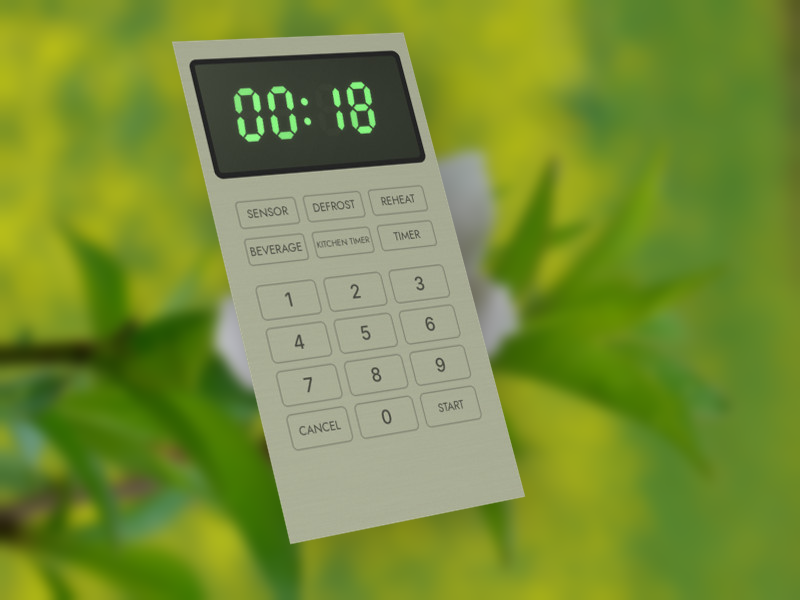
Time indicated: 0:18
